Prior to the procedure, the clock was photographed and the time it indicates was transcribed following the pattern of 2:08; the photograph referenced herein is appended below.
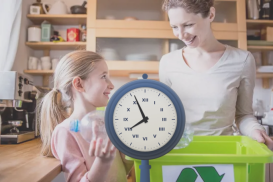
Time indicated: 7:56
